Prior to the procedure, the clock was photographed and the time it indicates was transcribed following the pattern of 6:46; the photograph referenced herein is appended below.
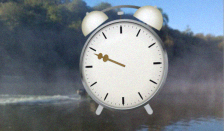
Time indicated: 9:49
